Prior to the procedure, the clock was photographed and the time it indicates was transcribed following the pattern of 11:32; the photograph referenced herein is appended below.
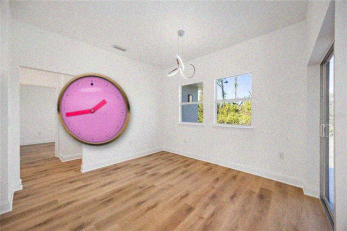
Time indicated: 1:43
